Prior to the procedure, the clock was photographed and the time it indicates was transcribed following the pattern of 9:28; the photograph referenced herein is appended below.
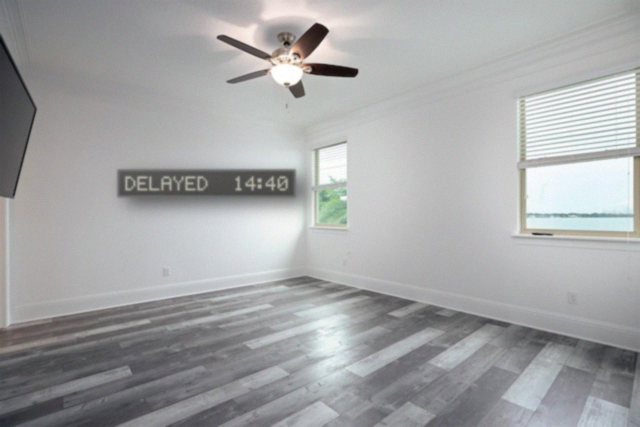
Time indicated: 14:40
